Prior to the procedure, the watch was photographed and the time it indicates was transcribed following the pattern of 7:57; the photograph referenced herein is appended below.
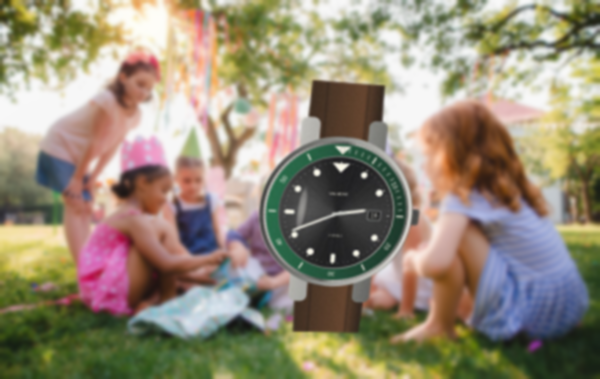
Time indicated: 2:41
